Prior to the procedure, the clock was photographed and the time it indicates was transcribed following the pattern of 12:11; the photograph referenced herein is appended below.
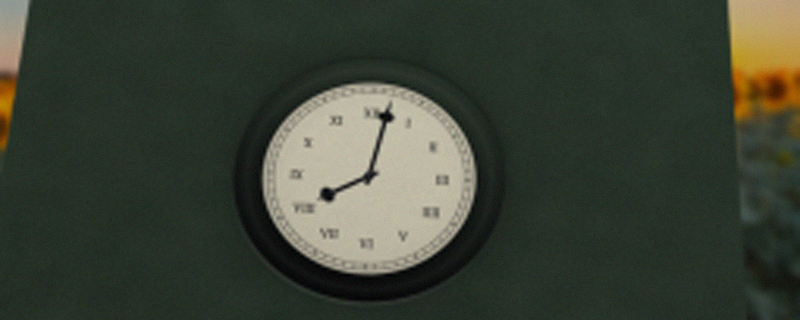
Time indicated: 8:02
